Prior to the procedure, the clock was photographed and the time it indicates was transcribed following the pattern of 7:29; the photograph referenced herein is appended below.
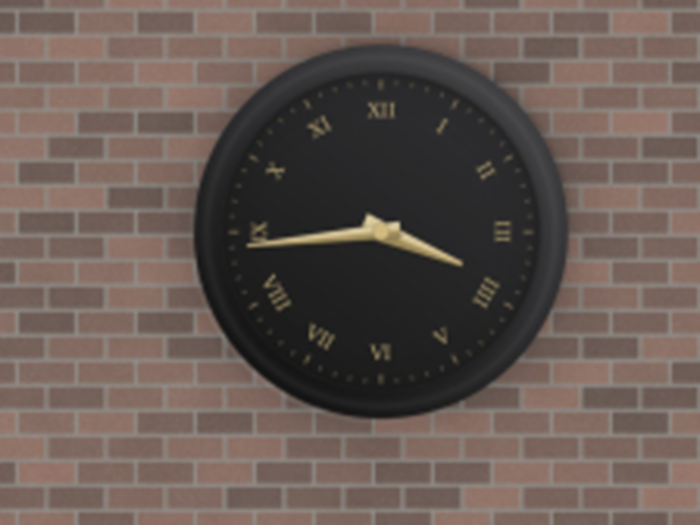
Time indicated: 3:44
